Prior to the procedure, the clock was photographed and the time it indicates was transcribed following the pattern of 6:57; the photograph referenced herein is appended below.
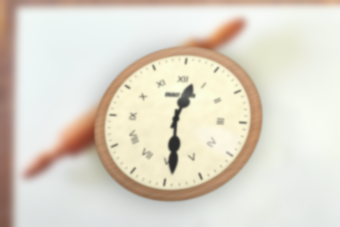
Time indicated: 12:29
